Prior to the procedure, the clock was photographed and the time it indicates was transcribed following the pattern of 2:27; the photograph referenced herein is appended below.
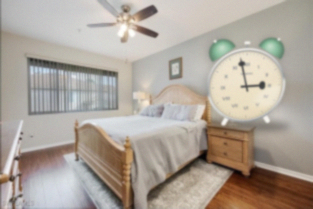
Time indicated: 2:58
